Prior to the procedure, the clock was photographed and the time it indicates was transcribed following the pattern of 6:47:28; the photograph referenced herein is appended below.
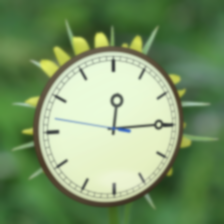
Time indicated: 12:14:47
